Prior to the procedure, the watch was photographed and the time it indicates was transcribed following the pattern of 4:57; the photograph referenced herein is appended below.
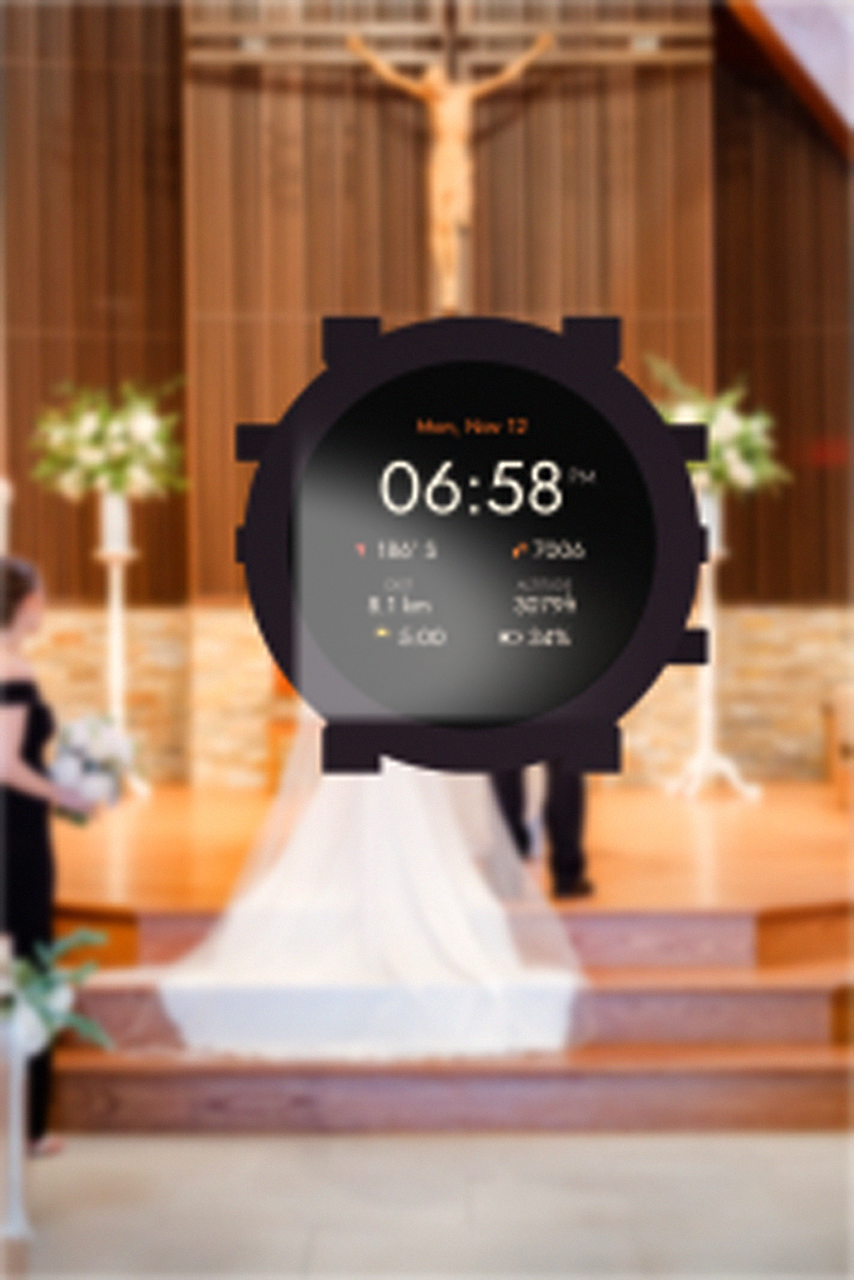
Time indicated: 6:58
